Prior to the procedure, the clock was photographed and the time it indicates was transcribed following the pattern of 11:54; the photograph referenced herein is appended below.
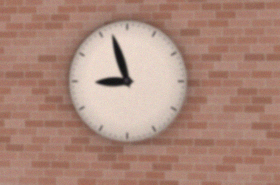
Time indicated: 8:57
